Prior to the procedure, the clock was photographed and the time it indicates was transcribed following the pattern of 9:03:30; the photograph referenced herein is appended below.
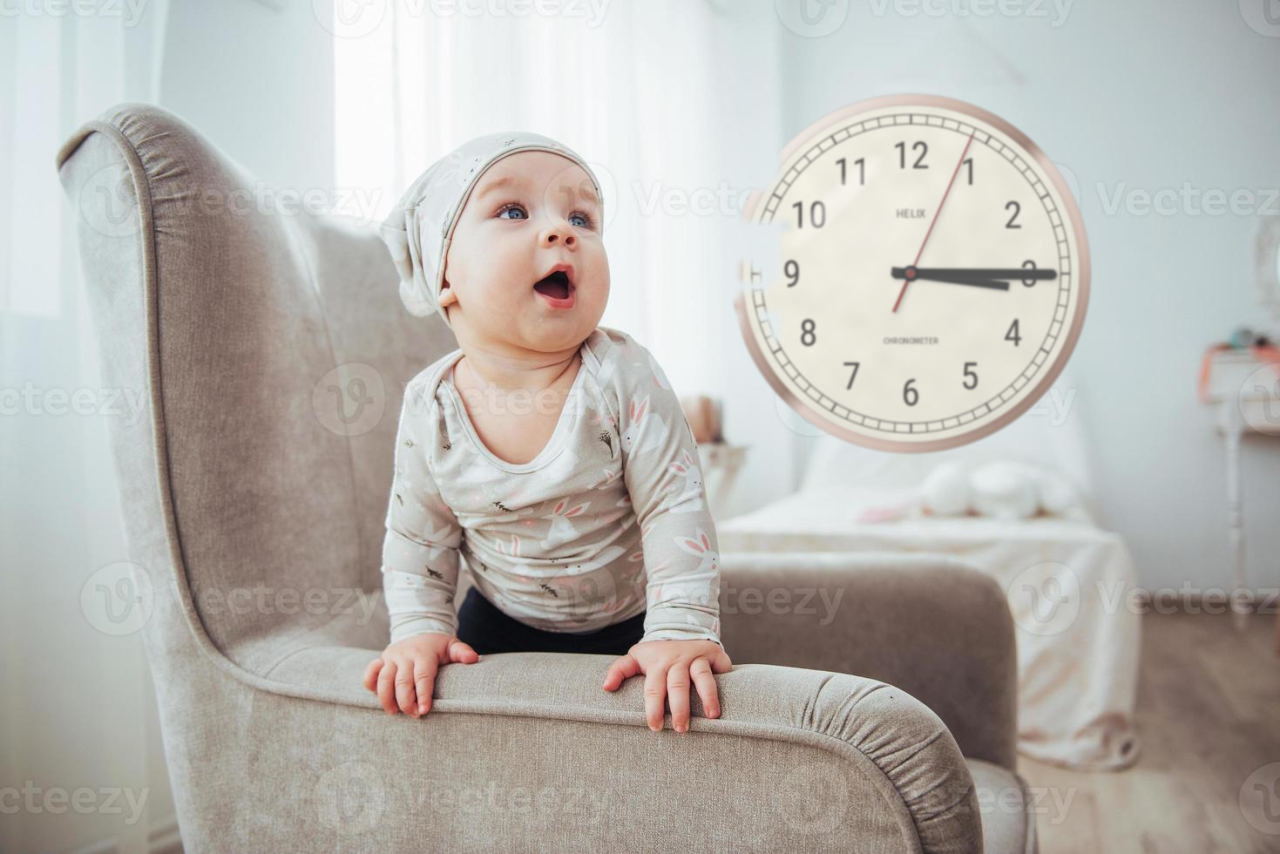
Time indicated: 3:15:04
